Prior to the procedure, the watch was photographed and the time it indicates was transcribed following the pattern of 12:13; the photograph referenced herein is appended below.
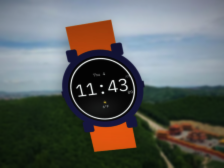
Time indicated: 11:43
